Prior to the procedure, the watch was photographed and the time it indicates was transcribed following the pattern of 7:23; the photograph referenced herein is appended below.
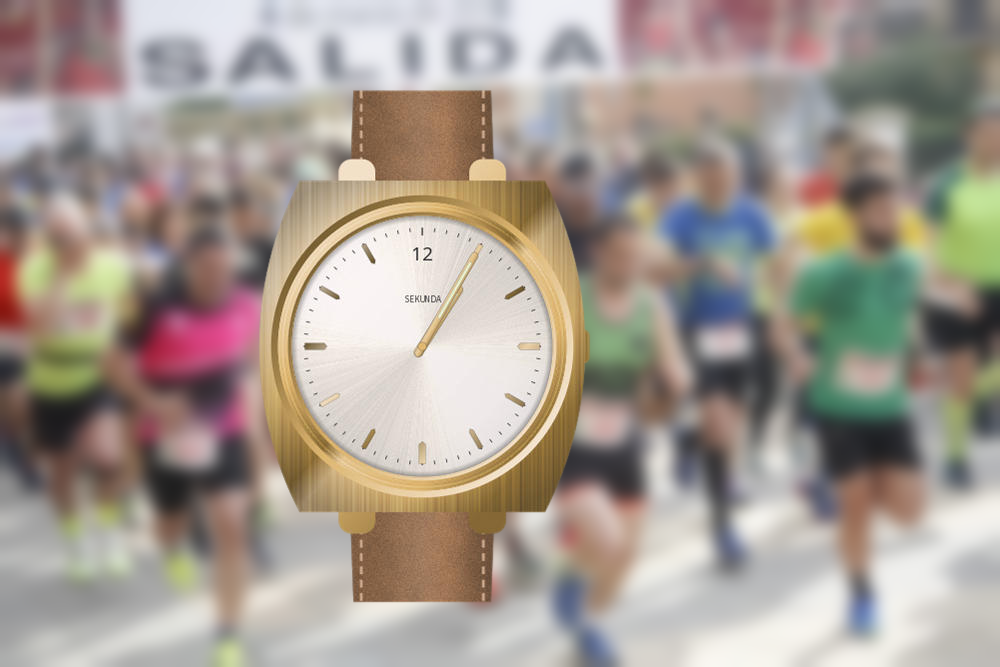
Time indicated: 1:05
